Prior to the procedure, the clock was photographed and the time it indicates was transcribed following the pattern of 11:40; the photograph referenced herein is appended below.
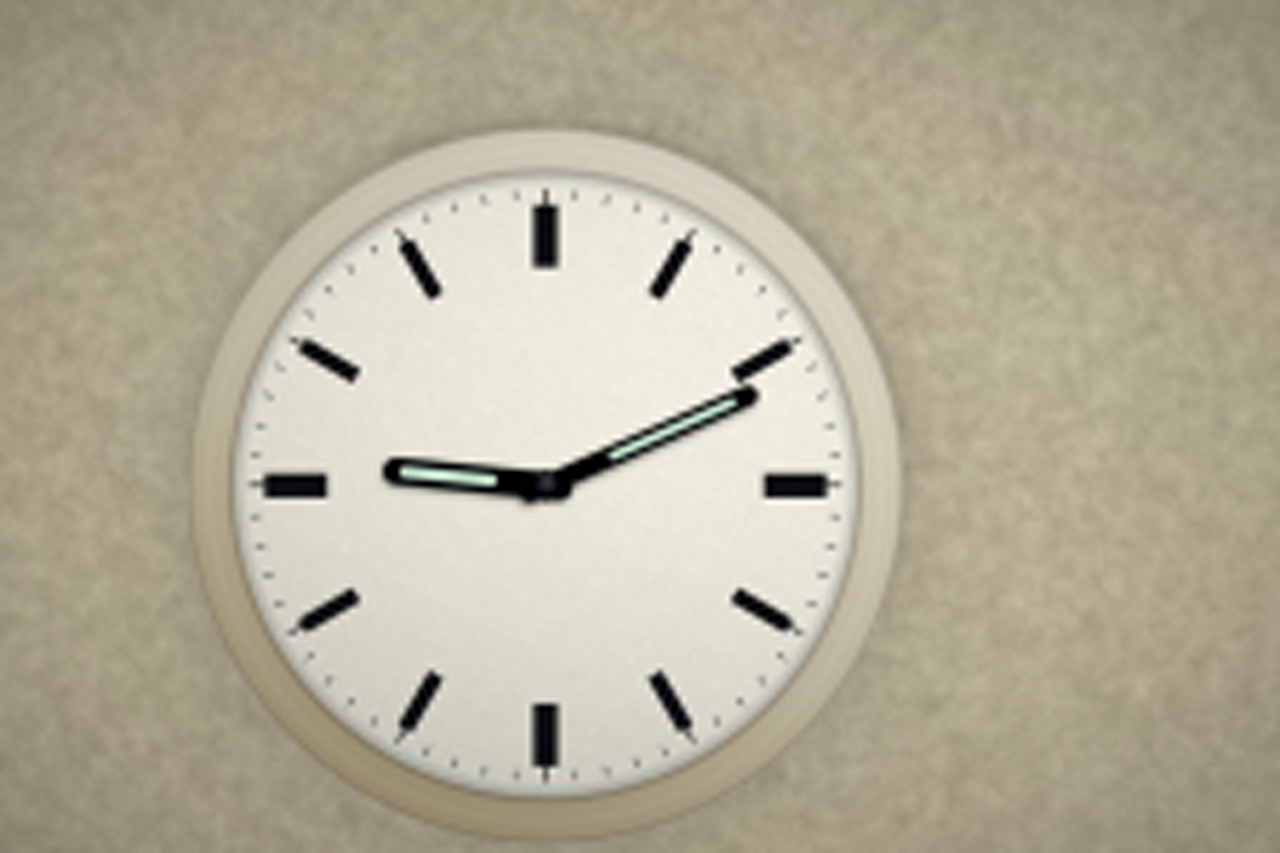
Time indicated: 9:11
